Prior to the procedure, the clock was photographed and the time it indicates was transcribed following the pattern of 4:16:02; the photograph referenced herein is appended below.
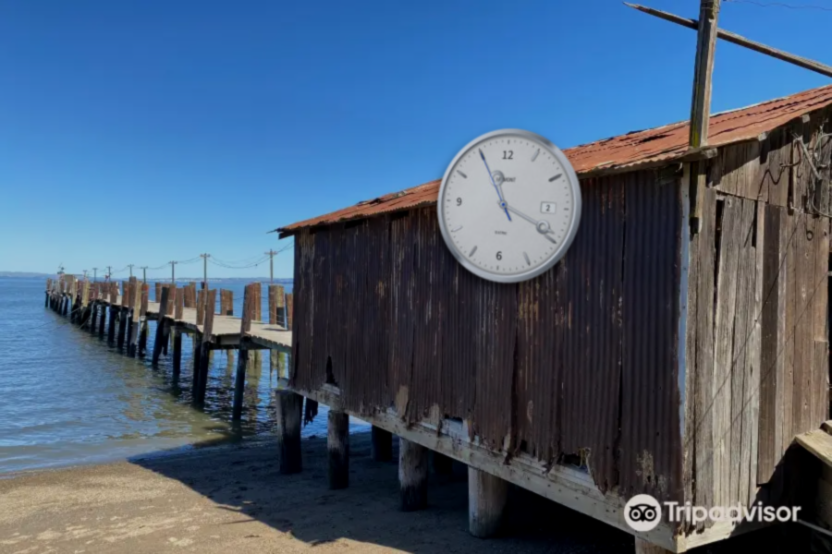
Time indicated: 11:18:55
